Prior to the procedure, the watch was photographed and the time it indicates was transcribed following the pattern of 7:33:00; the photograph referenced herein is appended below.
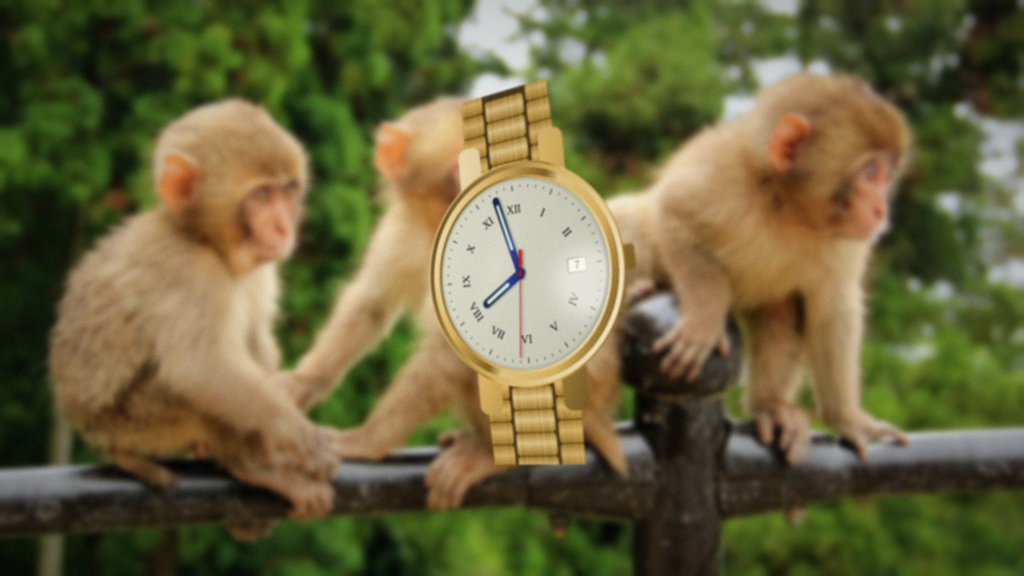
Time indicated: 7:57:31
